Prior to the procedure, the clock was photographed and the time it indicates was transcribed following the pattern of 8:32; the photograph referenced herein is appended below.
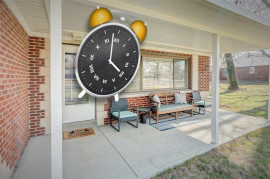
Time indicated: 3:58
